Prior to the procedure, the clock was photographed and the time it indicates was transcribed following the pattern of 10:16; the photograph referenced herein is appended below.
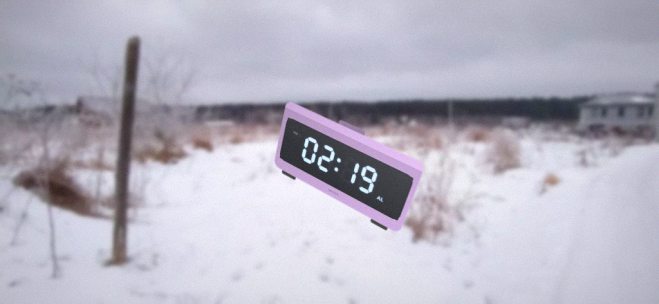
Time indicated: 2:19
